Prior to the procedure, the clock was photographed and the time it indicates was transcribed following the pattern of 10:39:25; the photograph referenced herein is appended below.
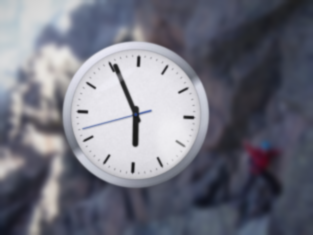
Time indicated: 5:55:42
